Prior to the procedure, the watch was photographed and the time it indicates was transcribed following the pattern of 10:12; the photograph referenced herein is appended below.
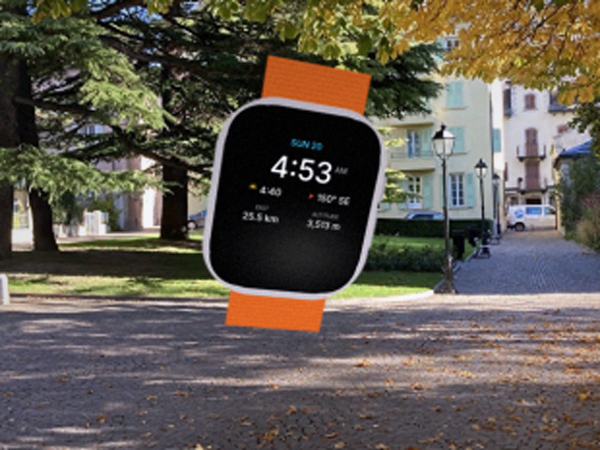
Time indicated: 4:53
